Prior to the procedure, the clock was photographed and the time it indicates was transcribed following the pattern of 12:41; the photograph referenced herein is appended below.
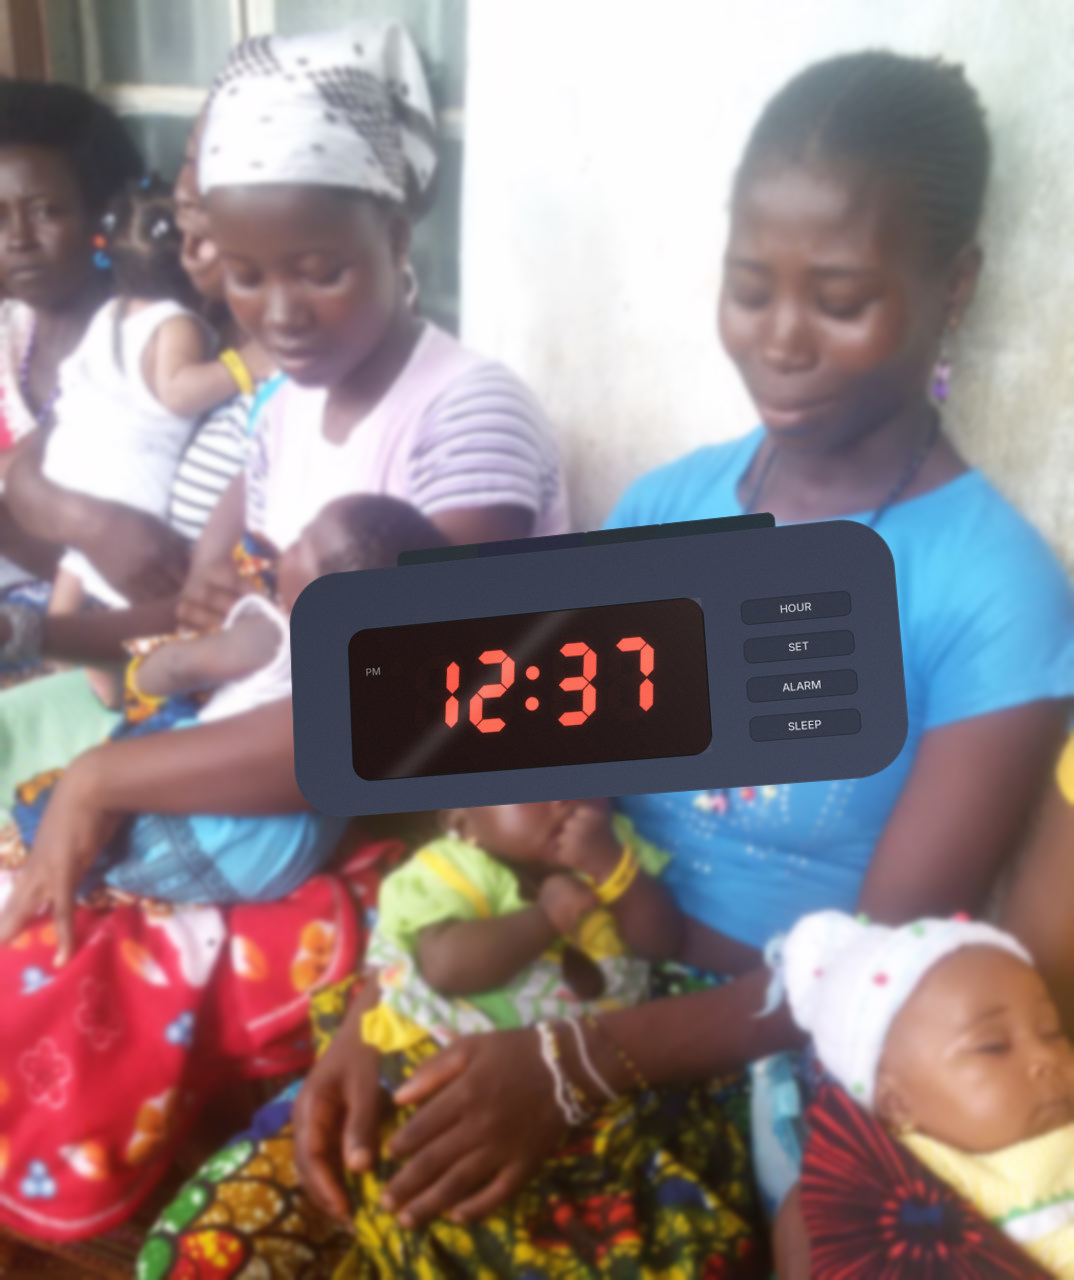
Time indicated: 12:37
